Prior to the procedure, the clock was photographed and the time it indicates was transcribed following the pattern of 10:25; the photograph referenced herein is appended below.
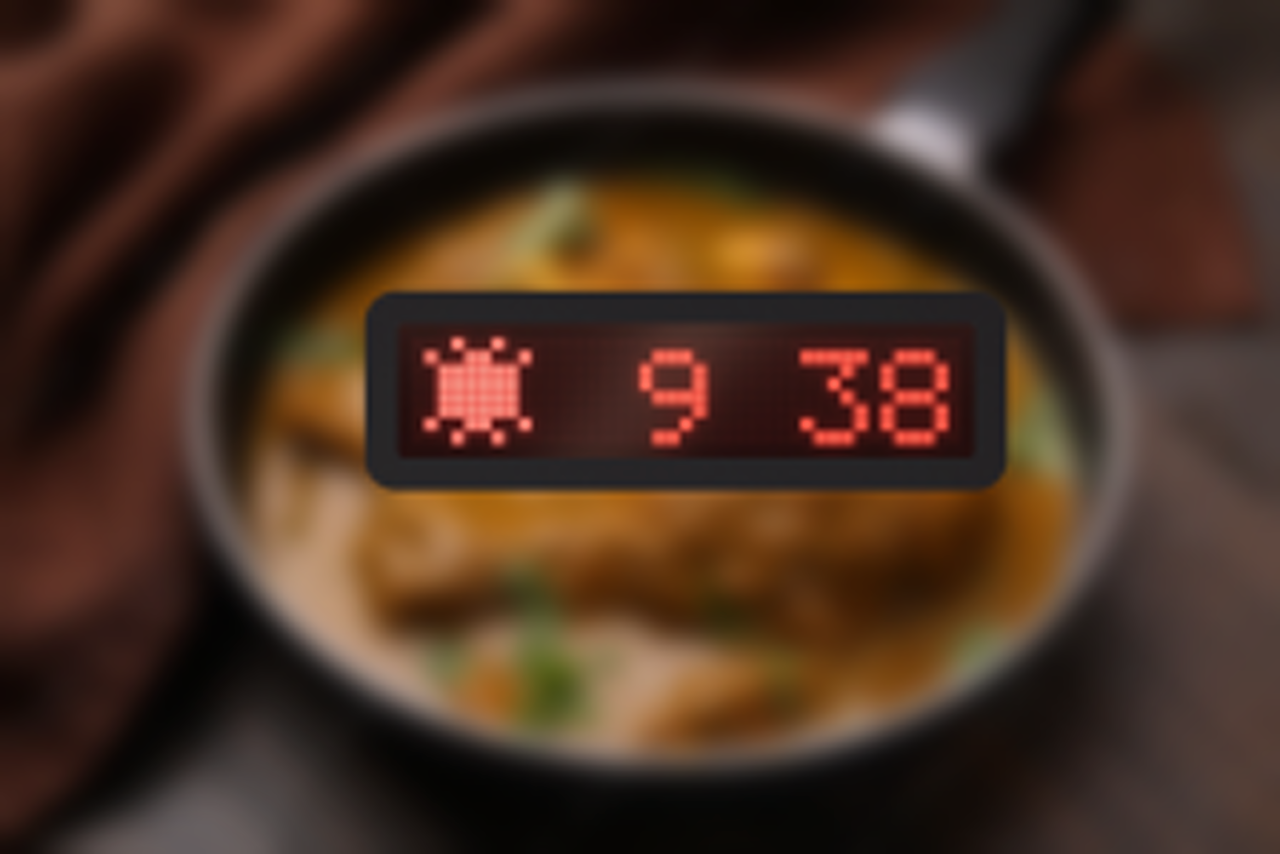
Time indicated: 9:38
